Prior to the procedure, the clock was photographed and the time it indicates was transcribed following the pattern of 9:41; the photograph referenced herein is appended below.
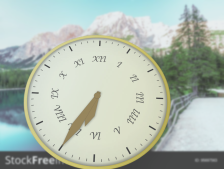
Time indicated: 6:35
